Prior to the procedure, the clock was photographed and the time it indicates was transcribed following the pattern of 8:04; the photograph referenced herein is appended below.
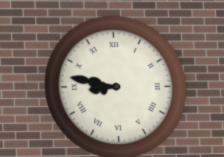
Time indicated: 8:47
